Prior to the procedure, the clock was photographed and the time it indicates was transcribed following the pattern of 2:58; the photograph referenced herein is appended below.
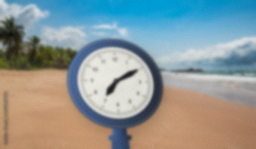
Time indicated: 7:10
